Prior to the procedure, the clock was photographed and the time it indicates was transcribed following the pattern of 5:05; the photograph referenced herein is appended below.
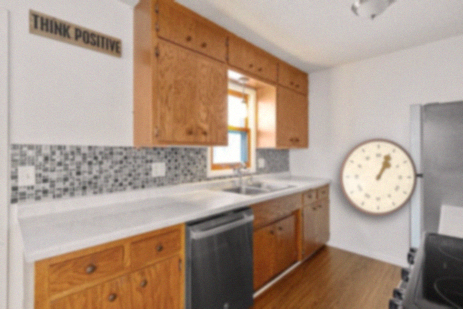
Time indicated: 1:04
